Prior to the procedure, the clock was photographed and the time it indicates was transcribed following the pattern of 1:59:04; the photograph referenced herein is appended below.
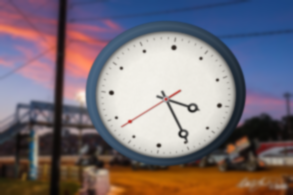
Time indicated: 3:24:38
